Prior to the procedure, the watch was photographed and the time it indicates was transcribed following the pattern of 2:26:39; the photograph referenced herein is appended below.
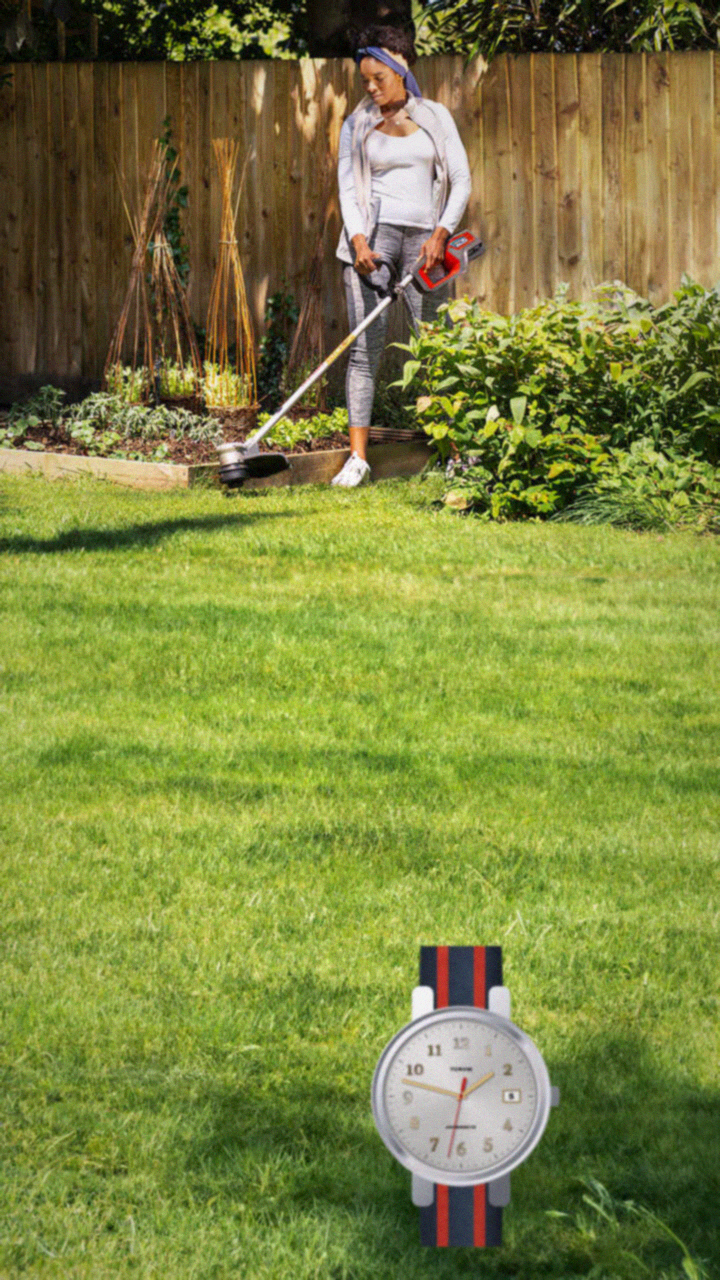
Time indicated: 1:47:32
